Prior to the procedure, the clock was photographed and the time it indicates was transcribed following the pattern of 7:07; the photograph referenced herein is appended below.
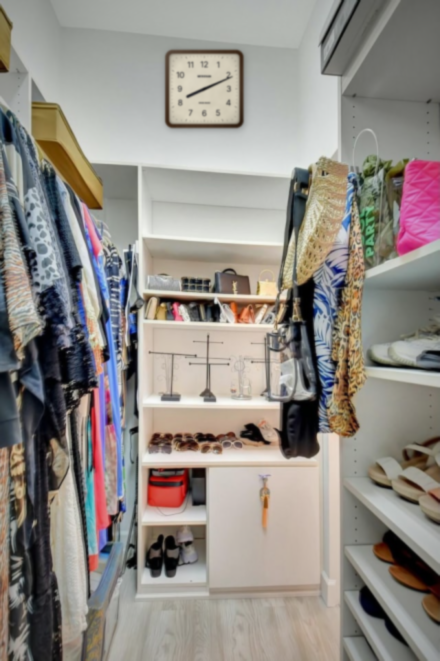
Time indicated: 8:11
